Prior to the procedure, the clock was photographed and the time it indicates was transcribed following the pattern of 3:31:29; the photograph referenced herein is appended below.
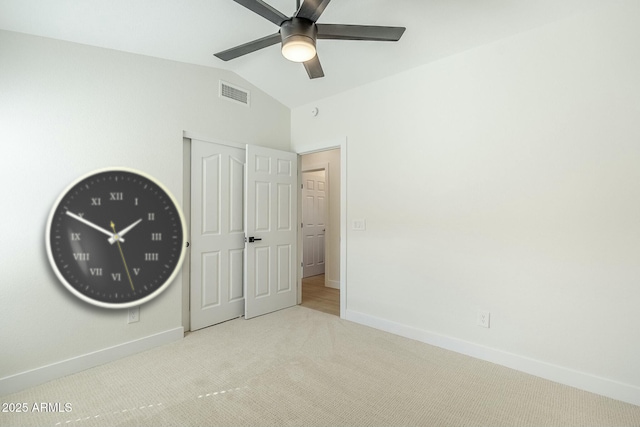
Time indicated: 1:49:27
